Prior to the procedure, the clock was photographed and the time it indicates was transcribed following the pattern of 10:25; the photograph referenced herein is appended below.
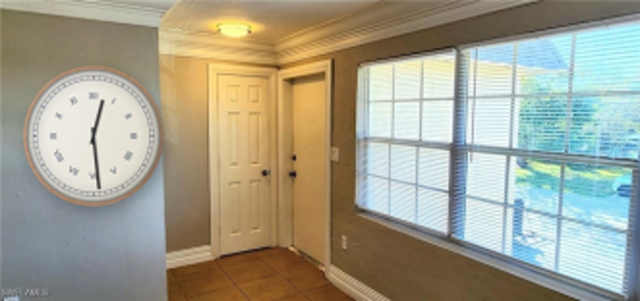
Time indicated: 12:29
